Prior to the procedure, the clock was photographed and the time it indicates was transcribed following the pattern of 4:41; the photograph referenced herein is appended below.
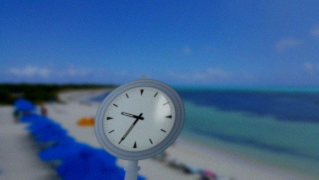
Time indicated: 9:35
